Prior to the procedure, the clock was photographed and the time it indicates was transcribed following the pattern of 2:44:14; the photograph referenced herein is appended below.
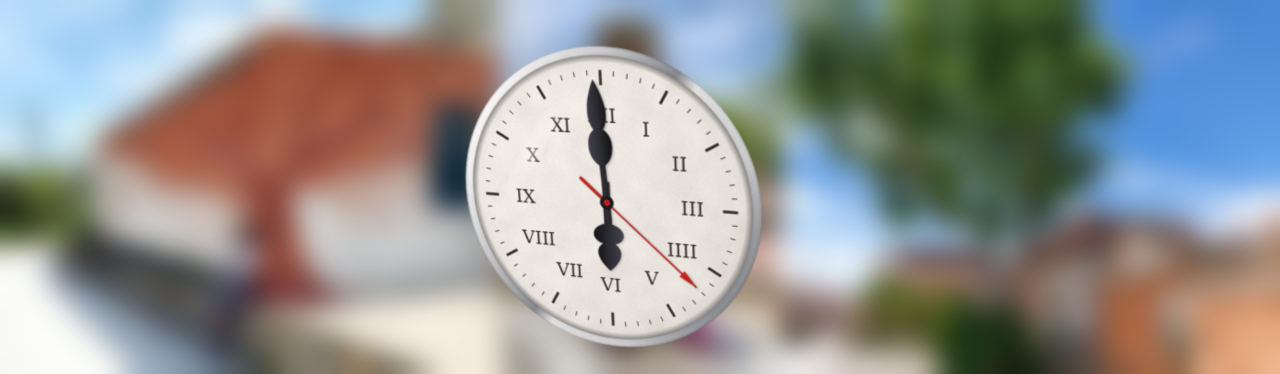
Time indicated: 5:59:22
